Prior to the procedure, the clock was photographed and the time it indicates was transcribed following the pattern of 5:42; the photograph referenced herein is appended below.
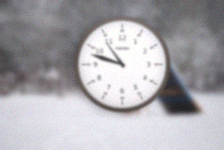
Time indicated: 10:48
